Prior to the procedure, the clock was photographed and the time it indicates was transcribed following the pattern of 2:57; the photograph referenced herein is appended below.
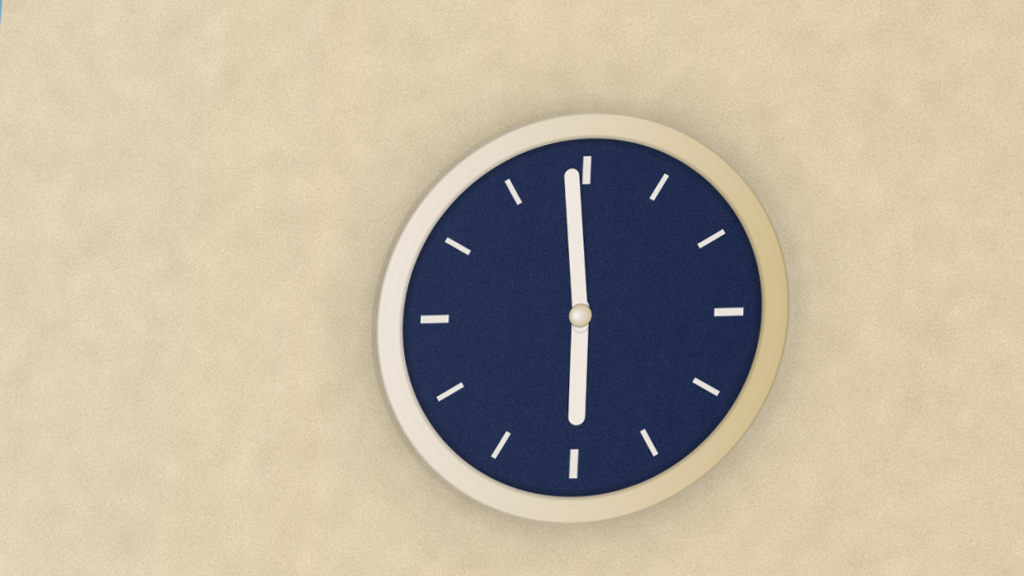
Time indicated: 5:59
